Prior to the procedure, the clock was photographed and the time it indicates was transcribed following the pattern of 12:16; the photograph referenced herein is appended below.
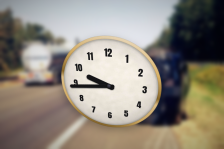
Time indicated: 9:44
